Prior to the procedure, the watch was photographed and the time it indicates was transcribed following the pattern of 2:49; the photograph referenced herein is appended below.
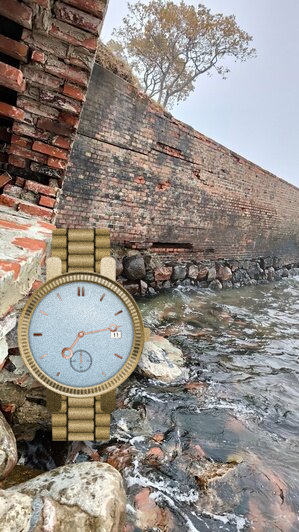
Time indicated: 7:13
